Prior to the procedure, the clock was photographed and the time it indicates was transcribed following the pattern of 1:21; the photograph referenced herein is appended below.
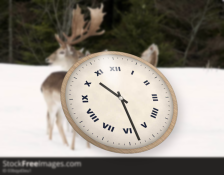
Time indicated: 10:28
